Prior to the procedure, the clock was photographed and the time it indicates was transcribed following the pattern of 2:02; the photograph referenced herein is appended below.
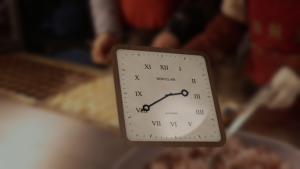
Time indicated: 2:40
